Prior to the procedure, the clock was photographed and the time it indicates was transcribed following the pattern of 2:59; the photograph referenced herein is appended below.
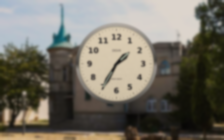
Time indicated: 1:35
